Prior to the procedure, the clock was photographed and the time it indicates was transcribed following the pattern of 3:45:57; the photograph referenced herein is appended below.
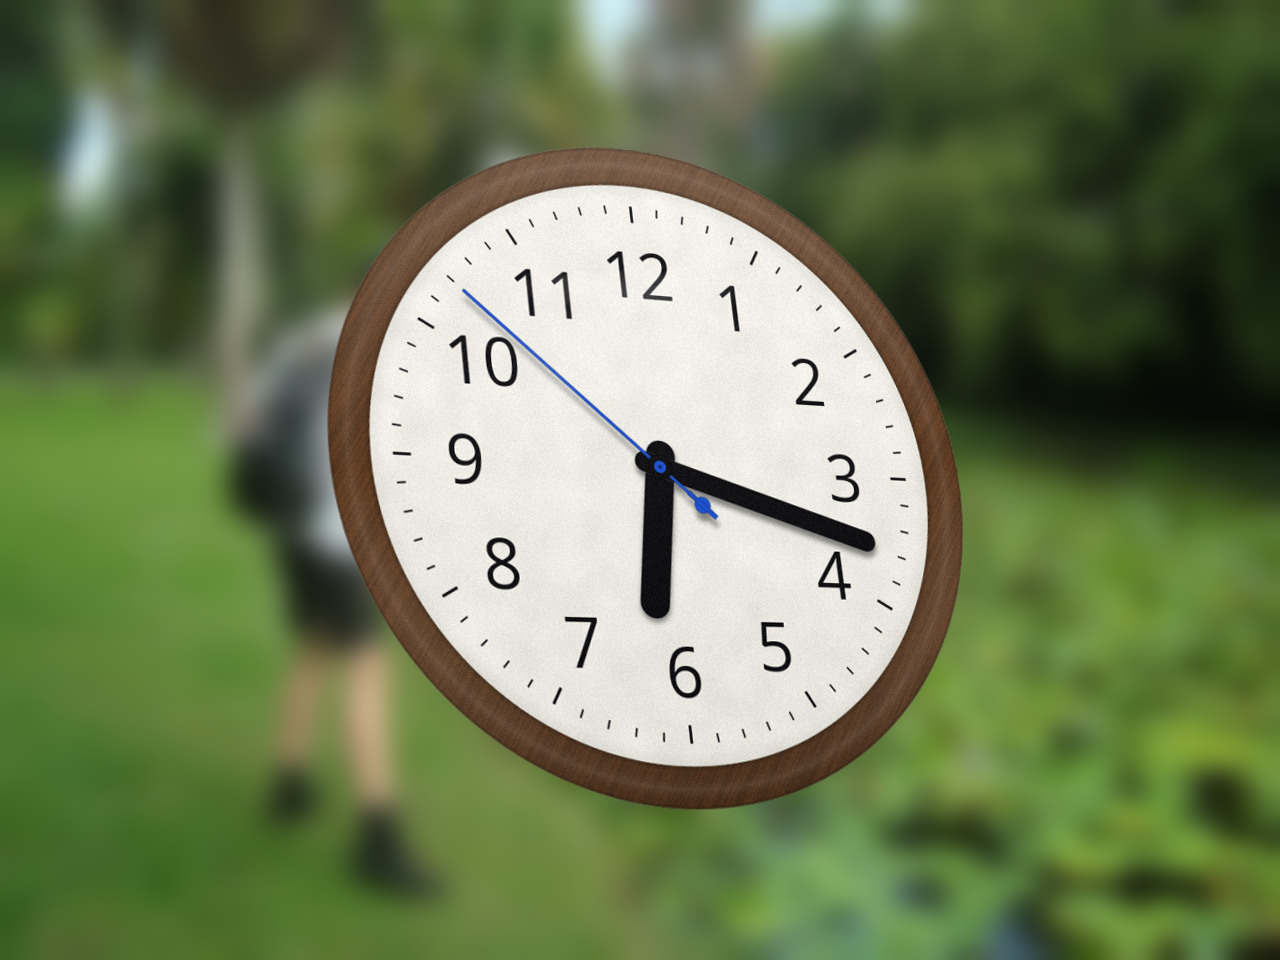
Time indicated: 6:17:52
